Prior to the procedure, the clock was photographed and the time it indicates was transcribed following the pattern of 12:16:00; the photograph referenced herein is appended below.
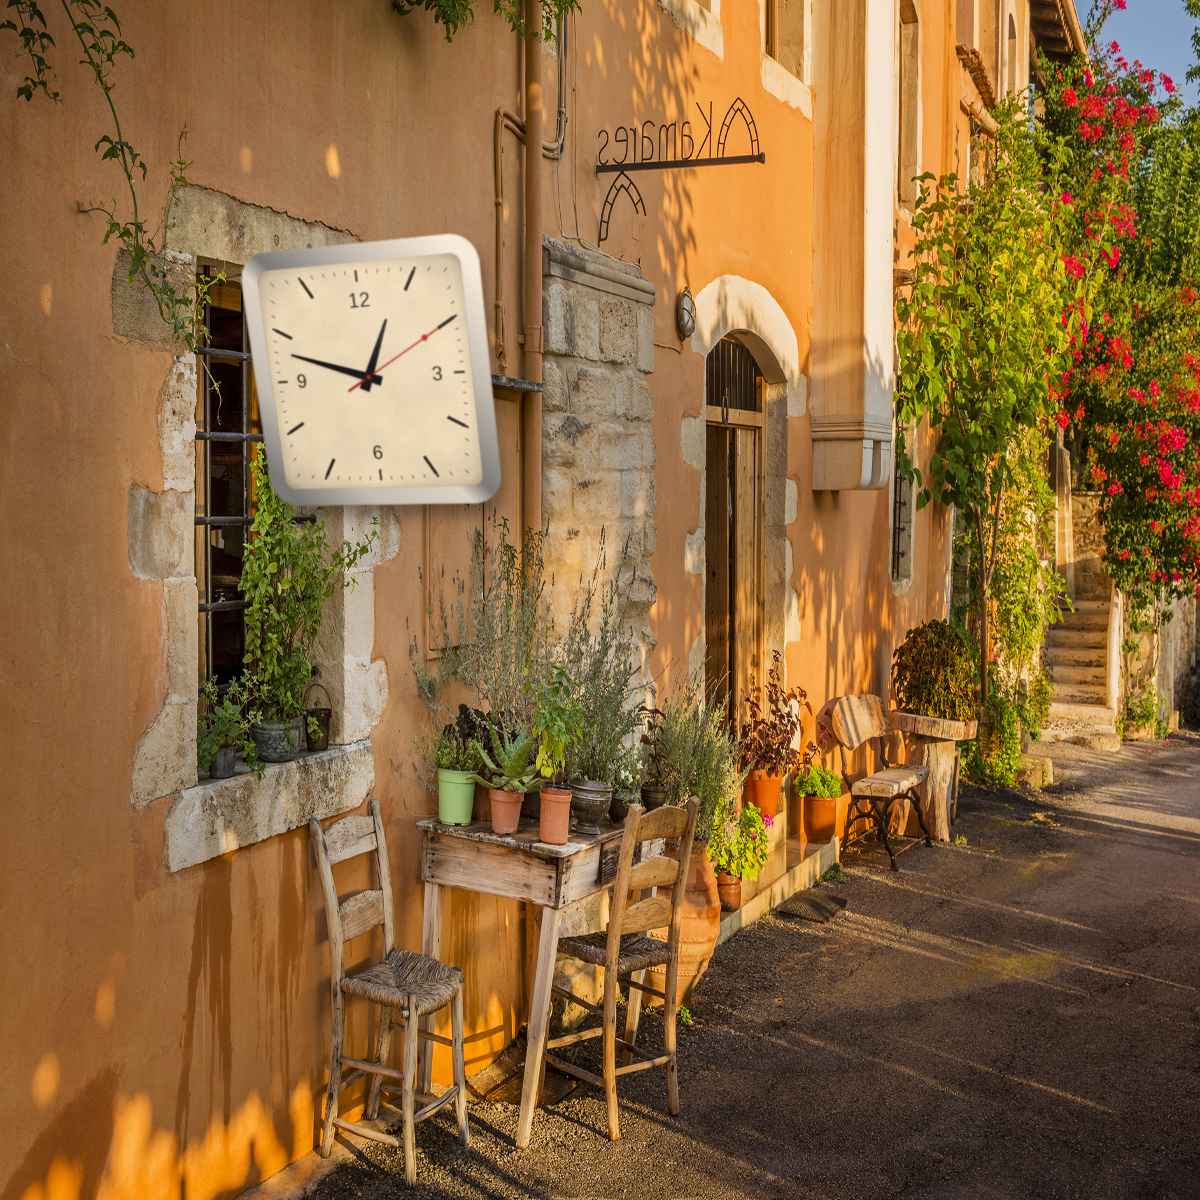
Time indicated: 12:48:10
